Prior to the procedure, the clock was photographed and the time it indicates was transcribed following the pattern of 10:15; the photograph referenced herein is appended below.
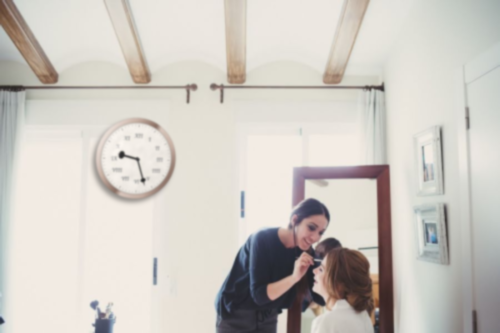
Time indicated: 9:27
